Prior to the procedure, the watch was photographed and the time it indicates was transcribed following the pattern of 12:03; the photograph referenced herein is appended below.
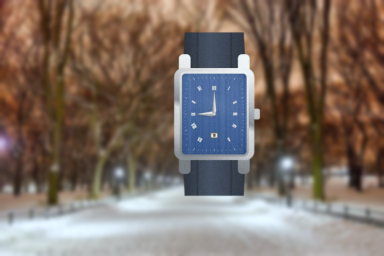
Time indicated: 9:00
